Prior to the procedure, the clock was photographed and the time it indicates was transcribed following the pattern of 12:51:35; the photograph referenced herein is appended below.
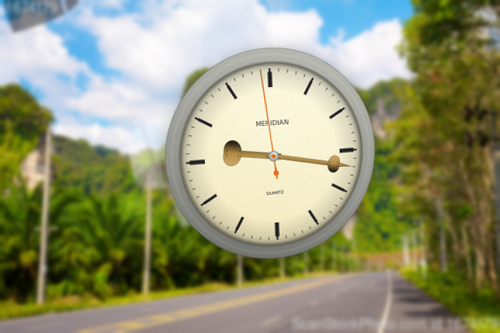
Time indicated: 9:16:59
